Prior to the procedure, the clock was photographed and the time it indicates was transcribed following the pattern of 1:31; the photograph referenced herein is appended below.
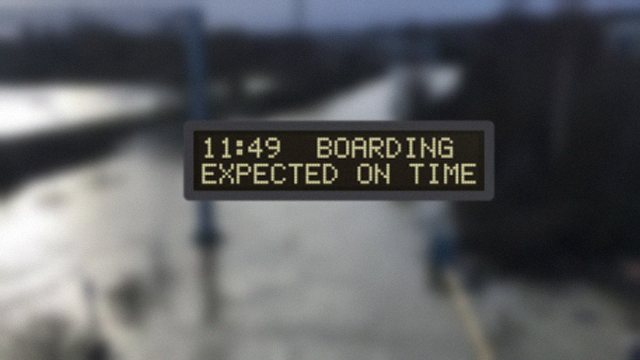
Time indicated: 11:49
